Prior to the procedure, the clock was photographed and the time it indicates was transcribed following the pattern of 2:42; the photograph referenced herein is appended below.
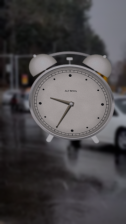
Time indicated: 9:35
